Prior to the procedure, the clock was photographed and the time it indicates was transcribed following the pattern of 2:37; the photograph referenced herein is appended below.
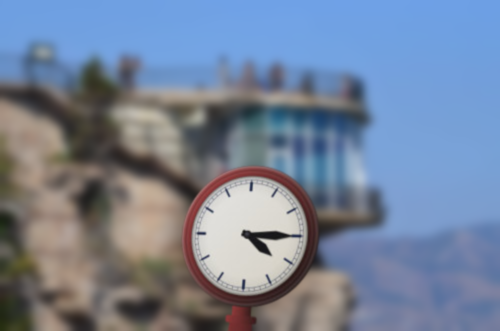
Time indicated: 4:15
